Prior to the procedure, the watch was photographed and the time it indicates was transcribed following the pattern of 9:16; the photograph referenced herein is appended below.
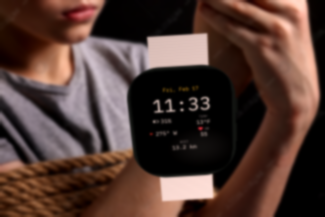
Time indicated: 11:33
